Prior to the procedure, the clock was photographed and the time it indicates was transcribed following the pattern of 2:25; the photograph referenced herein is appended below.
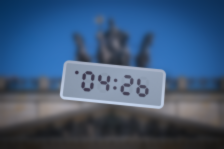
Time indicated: 4:26
